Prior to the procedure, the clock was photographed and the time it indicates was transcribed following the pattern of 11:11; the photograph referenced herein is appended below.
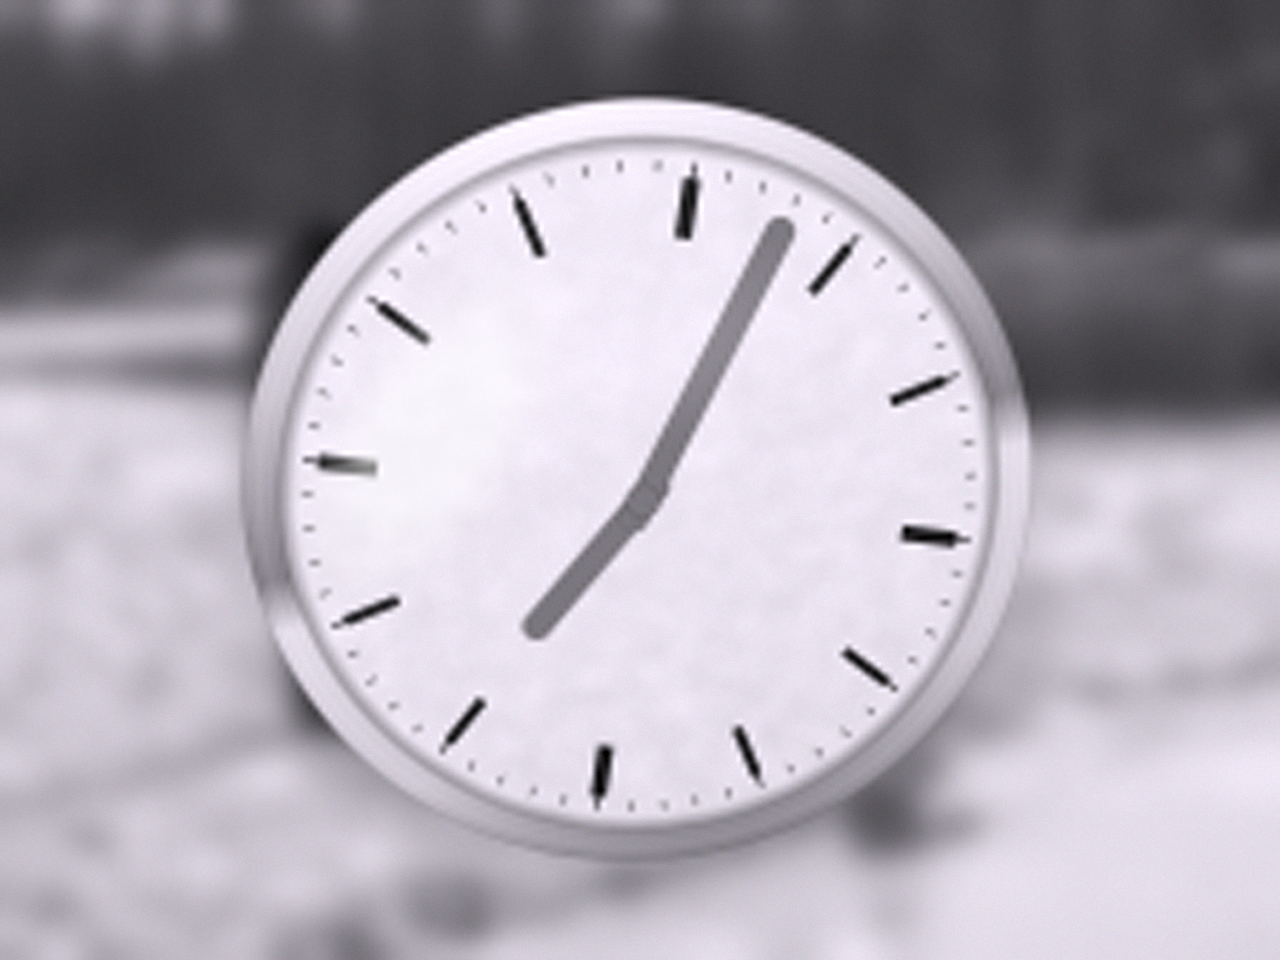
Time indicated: 7:03
